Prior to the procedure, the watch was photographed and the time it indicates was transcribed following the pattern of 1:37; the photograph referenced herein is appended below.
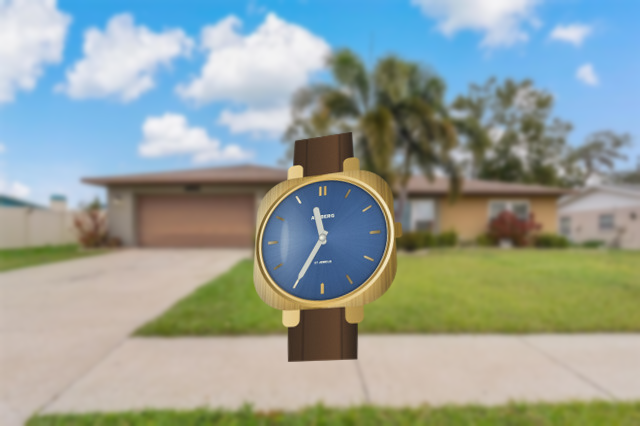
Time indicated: 11:35
